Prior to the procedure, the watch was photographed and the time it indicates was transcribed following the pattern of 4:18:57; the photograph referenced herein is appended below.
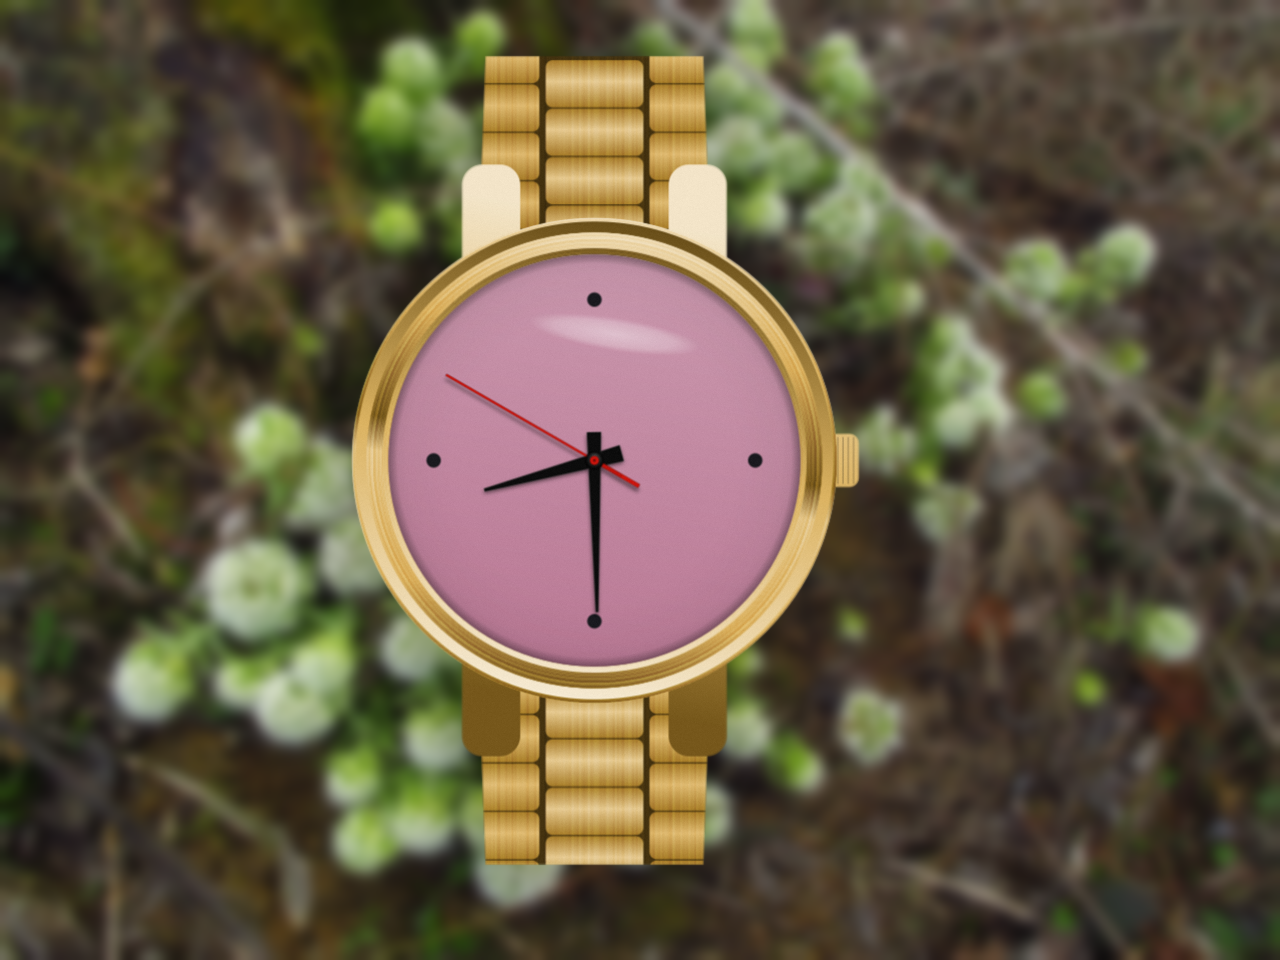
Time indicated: 8:29:50
